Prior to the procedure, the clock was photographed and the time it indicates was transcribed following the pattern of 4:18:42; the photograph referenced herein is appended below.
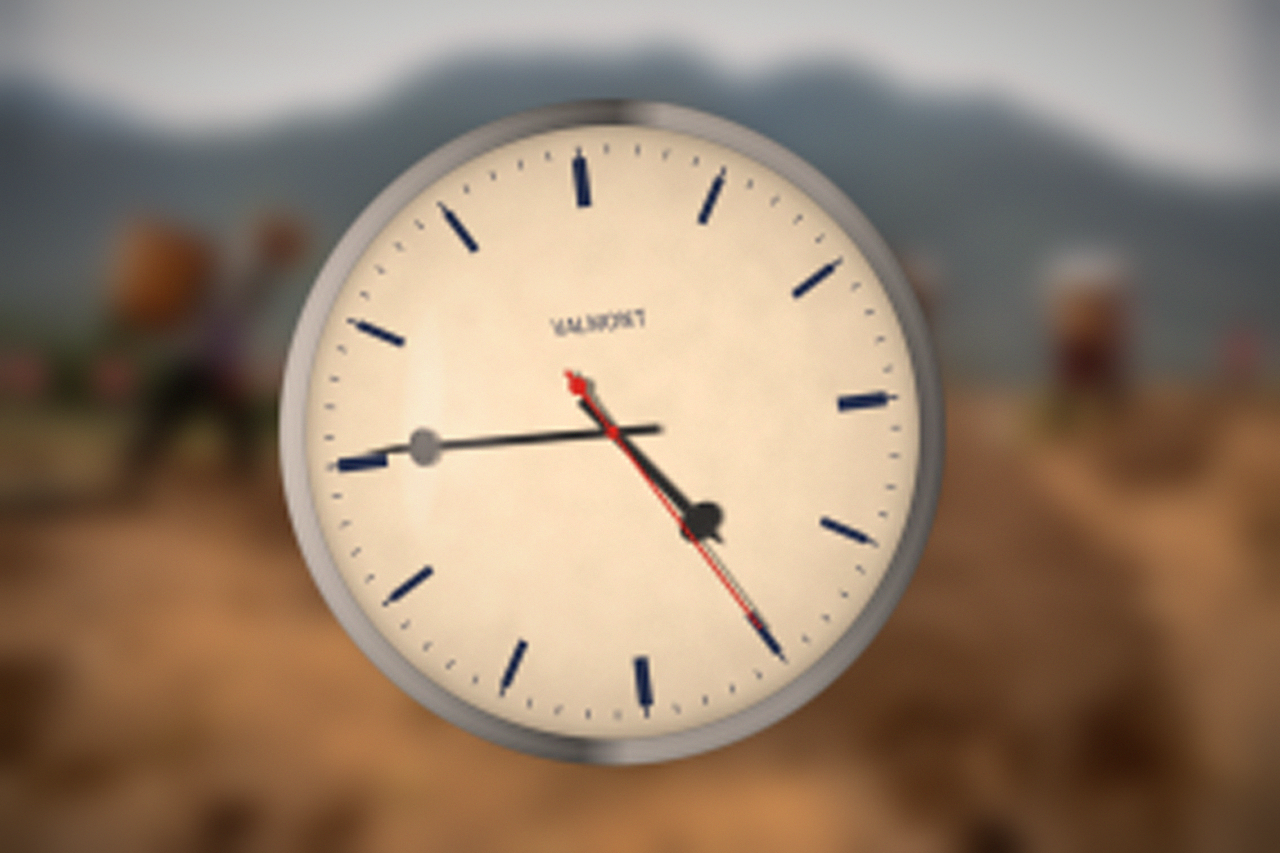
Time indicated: 4:45:25
